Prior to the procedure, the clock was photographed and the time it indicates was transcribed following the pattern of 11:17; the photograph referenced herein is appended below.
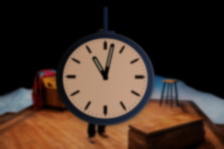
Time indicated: 11:02
